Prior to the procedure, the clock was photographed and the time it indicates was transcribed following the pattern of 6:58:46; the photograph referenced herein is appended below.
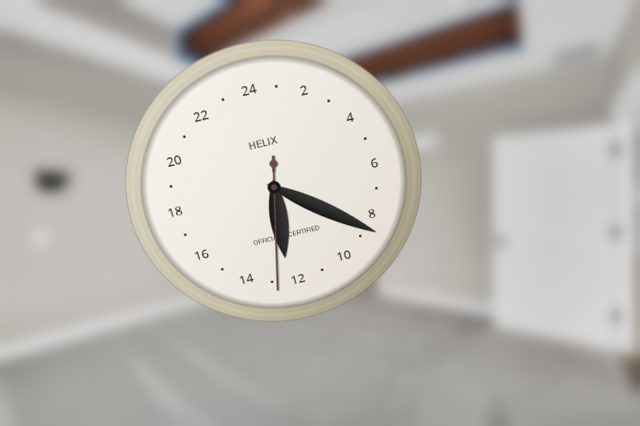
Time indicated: 12:21:32
